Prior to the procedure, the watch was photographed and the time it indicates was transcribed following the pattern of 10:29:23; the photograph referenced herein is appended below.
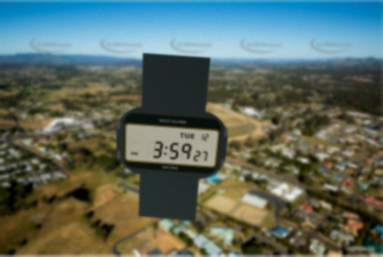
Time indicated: 3:59:27
